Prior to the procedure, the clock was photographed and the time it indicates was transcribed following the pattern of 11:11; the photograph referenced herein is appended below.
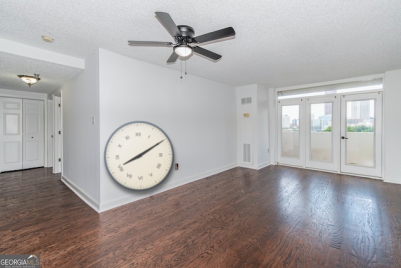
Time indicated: 8:10
